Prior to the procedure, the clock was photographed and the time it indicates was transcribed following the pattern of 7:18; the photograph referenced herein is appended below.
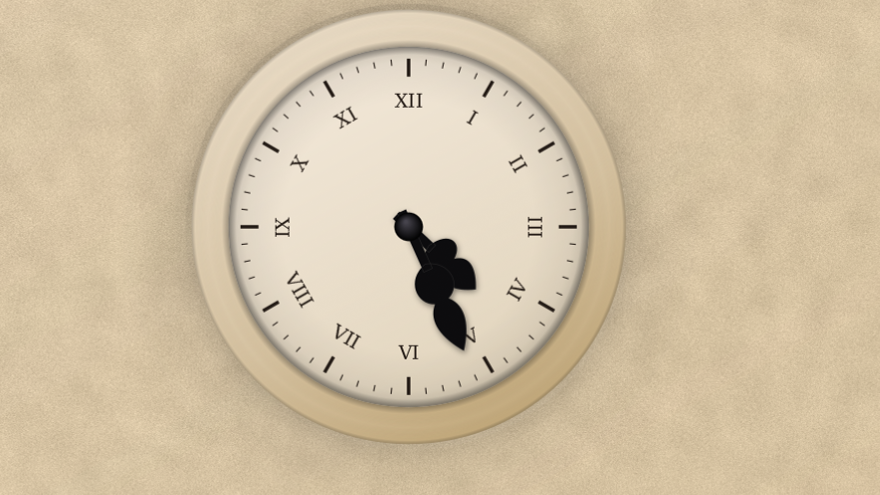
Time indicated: 4:26
